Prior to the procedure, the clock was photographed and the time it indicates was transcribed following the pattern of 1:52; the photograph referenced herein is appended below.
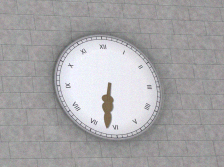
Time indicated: 6:32
